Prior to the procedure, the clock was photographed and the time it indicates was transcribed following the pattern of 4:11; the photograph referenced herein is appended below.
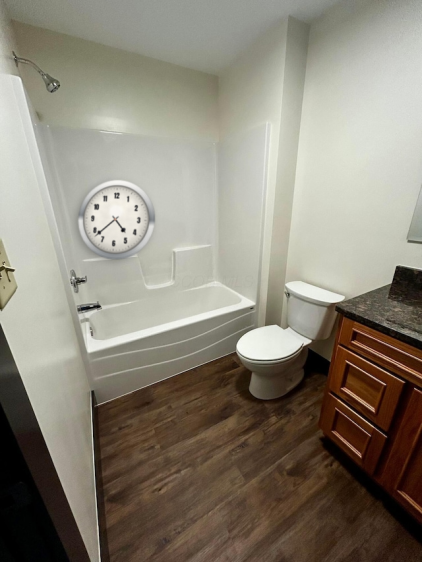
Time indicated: 4:38
